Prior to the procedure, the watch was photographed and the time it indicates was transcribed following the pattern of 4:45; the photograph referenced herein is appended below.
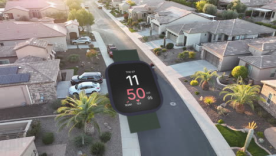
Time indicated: 11:50
